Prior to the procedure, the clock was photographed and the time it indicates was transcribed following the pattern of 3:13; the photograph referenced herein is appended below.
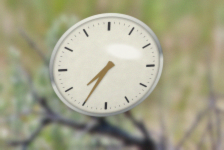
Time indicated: 7:35
